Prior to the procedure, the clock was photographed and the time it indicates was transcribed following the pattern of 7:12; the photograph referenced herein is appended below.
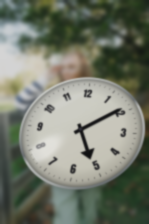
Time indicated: 5:09
